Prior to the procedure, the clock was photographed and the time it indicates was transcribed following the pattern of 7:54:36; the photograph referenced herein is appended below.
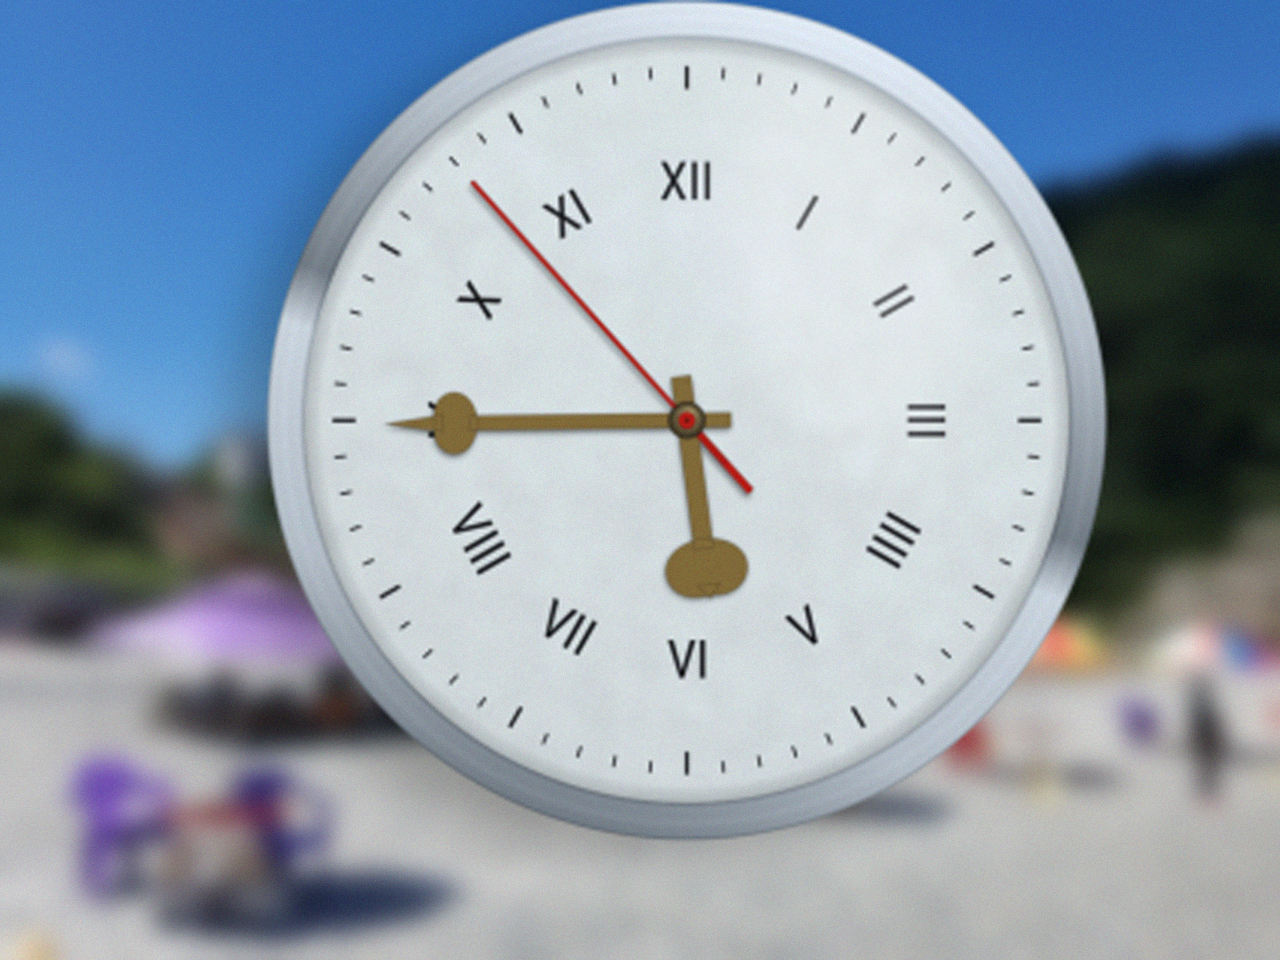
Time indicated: 5:44:53
